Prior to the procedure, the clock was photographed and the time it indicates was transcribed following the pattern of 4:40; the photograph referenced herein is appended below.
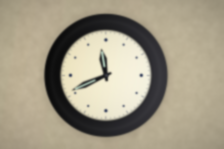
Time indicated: 11:41
